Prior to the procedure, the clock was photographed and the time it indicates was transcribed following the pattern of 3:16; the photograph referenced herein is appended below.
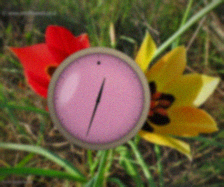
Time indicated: 12:33
